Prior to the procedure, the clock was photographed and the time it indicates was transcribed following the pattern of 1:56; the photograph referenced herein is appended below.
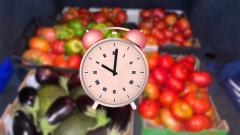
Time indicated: 10:01
